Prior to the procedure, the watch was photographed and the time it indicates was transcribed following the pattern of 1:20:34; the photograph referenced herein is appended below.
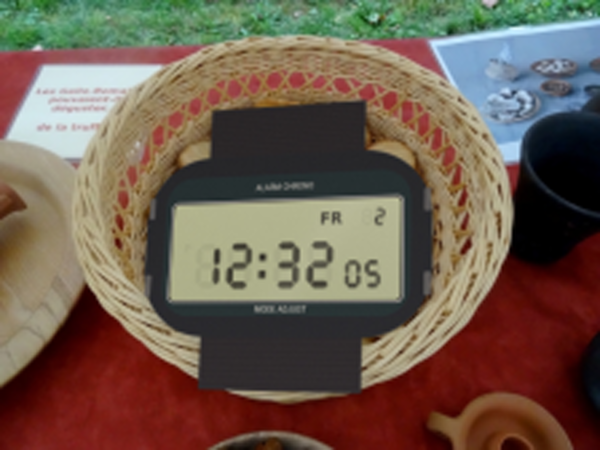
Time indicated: 12:32:05
